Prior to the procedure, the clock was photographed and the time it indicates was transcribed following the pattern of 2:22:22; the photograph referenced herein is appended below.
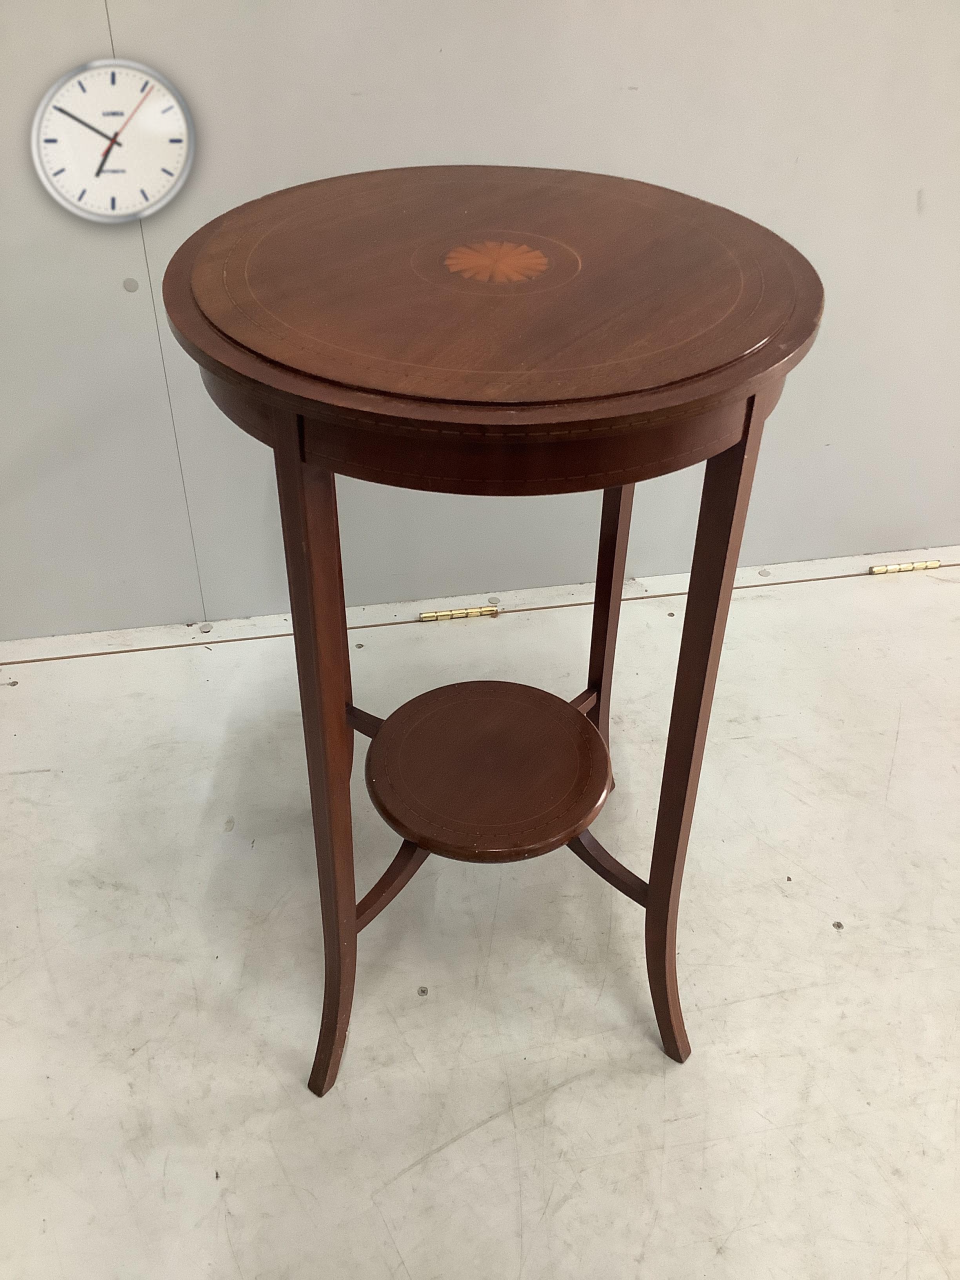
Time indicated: 6:50:06
